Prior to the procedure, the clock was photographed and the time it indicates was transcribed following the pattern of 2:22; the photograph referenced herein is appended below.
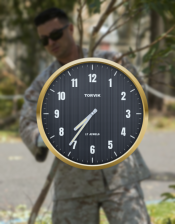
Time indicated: 7:36
